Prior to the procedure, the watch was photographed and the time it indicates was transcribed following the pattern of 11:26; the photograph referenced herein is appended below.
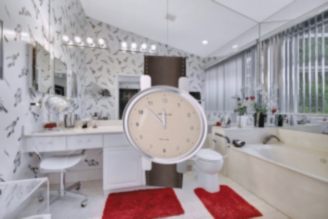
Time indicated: 11:53
